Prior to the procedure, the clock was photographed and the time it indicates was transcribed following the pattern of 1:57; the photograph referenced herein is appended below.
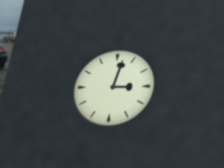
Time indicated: 3:02
